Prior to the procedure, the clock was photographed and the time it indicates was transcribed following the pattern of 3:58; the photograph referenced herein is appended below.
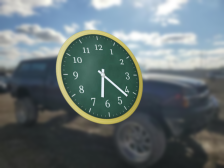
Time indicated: 6:22
